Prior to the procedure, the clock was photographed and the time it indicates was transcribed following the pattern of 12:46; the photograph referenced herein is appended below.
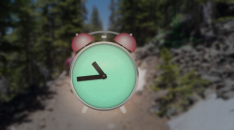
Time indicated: 10:44
